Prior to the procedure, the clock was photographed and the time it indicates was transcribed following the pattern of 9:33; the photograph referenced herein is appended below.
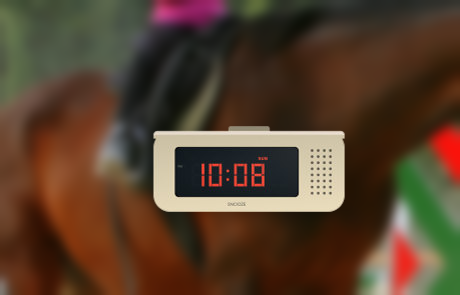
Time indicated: 10:08
